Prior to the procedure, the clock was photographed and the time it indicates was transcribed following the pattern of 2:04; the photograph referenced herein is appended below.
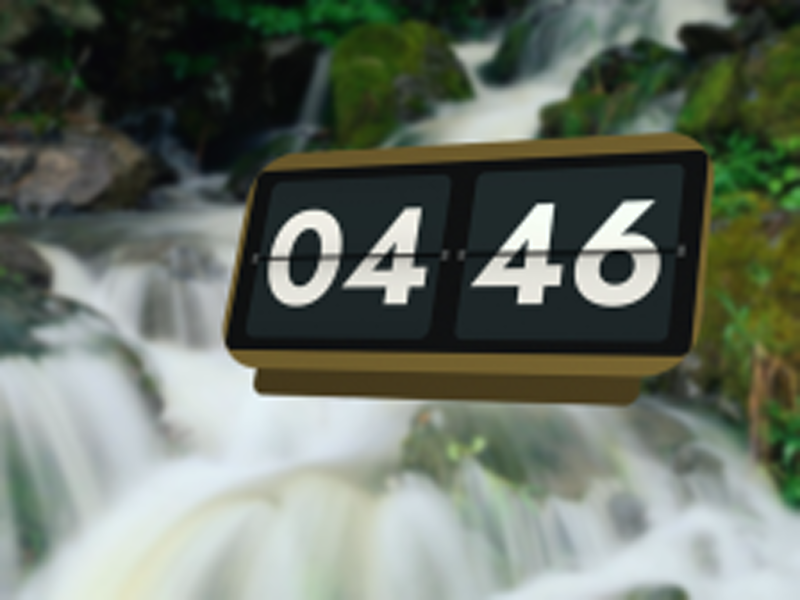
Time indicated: 4:46
